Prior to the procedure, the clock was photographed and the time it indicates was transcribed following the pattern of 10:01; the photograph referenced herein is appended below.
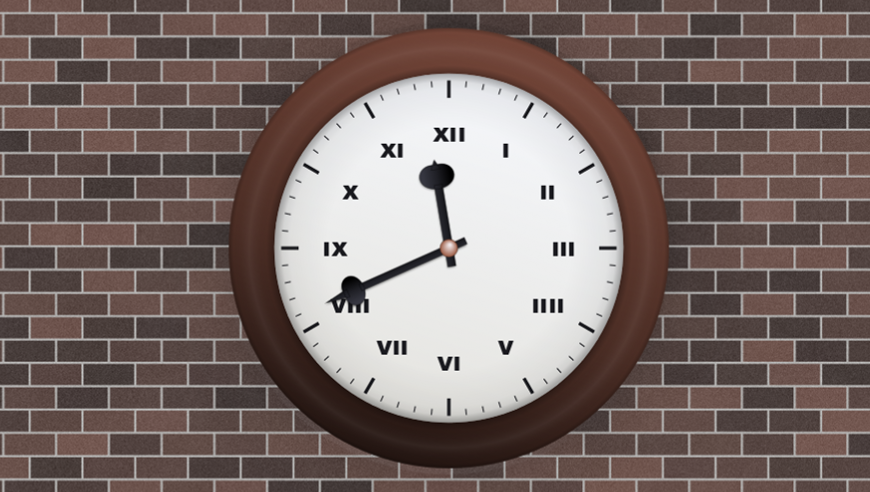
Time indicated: 11:41
